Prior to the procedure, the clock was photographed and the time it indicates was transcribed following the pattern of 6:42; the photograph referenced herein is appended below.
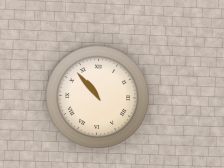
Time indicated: 10:53
